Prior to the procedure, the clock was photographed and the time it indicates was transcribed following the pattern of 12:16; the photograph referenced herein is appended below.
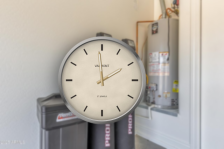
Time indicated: 1:59
